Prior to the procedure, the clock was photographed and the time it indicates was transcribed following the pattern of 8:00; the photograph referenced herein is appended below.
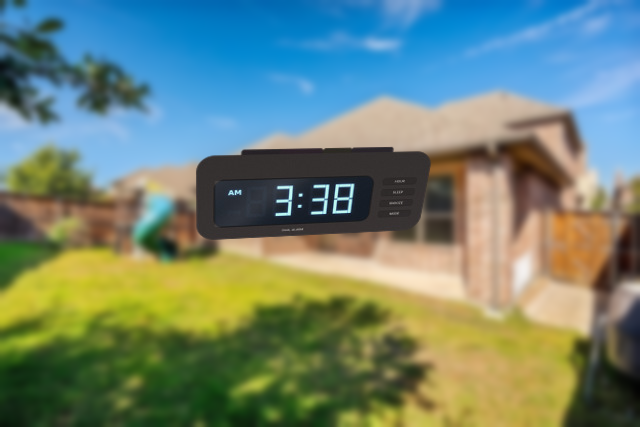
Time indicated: 3:38
